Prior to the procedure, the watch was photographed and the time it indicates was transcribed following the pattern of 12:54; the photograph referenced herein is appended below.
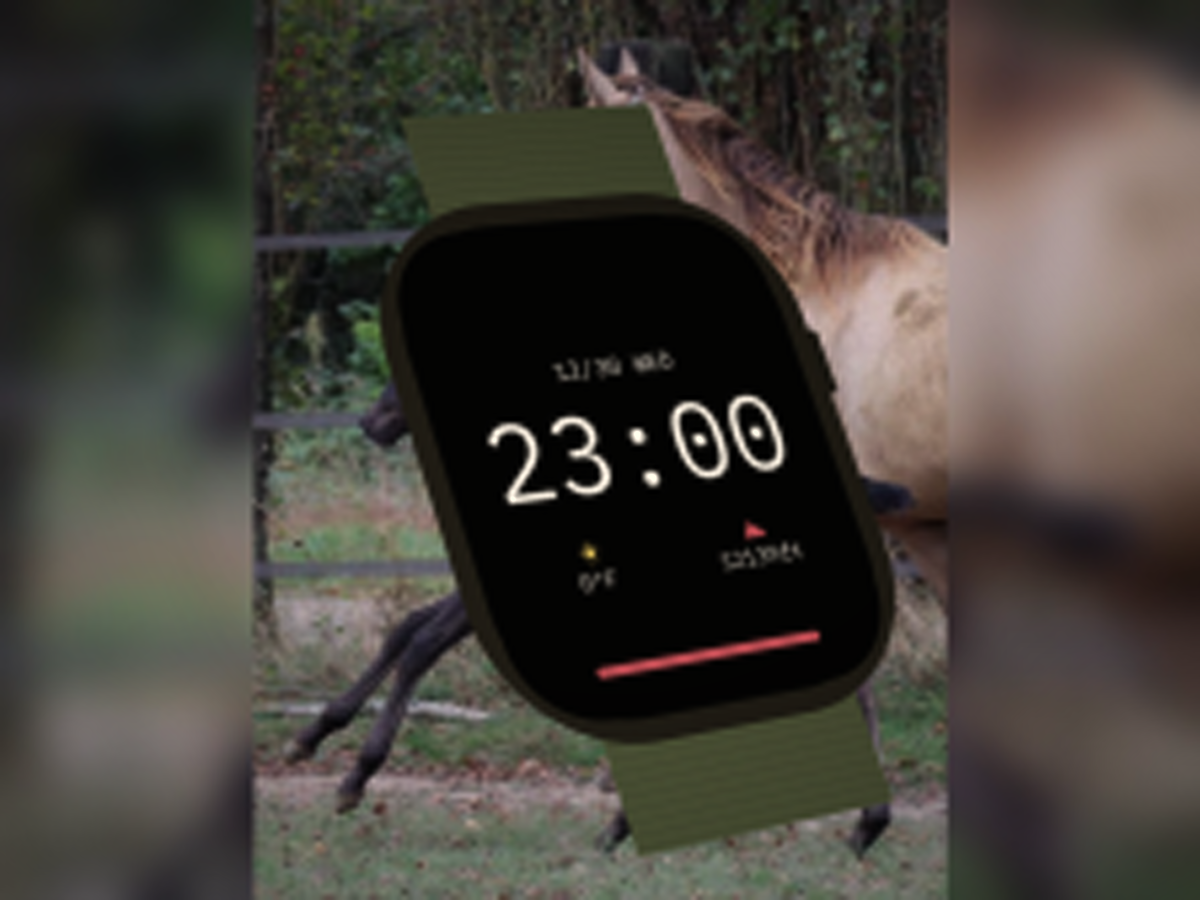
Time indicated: 23:00
